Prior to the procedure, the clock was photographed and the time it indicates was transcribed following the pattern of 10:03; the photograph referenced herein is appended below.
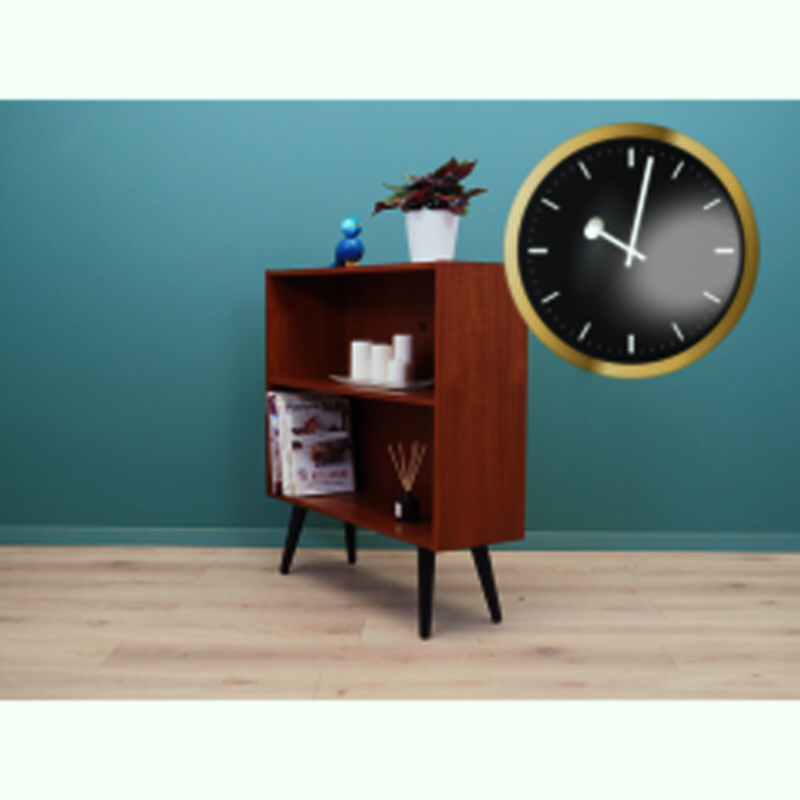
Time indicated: 10:02
